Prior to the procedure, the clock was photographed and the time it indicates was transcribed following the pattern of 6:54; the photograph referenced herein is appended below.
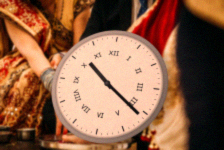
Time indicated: 10:21
